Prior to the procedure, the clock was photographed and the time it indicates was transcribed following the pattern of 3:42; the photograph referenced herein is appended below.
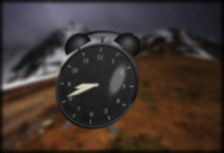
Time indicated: 8:41
